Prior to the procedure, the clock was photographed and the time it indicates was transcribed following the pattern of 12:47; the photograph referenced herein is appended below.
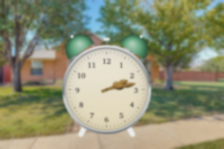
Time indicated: 2:13
